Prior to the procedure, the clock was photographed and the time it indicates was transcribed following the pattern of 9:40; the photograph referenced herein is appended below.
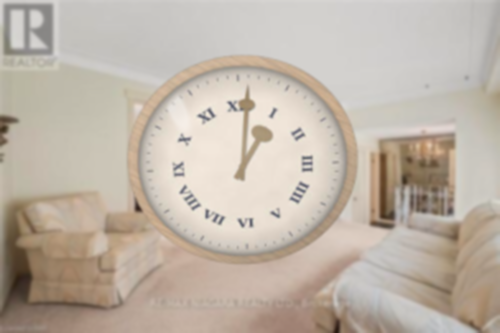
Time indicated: 1:01
